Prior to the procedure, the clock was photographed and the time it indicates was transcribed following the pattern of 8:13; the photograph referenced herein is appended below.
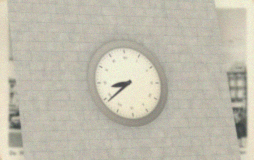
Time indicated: 8:39
